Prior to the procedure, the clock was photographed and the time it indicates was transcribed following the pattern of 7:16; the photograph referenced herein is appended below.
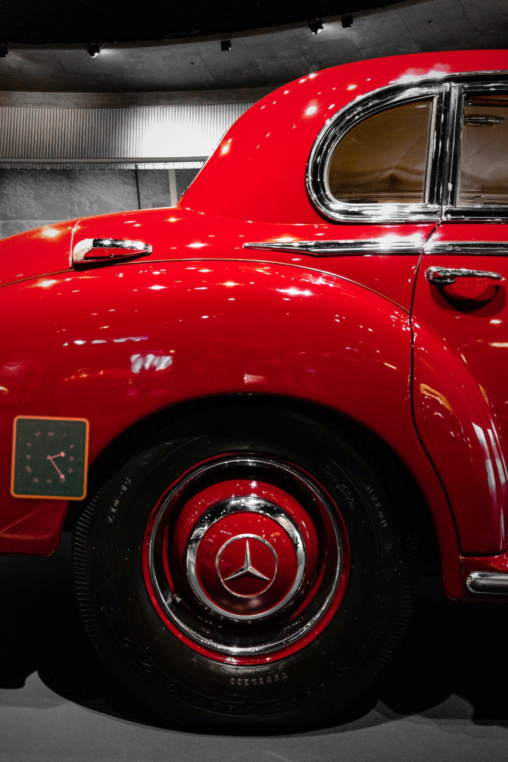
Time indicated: 2:24
